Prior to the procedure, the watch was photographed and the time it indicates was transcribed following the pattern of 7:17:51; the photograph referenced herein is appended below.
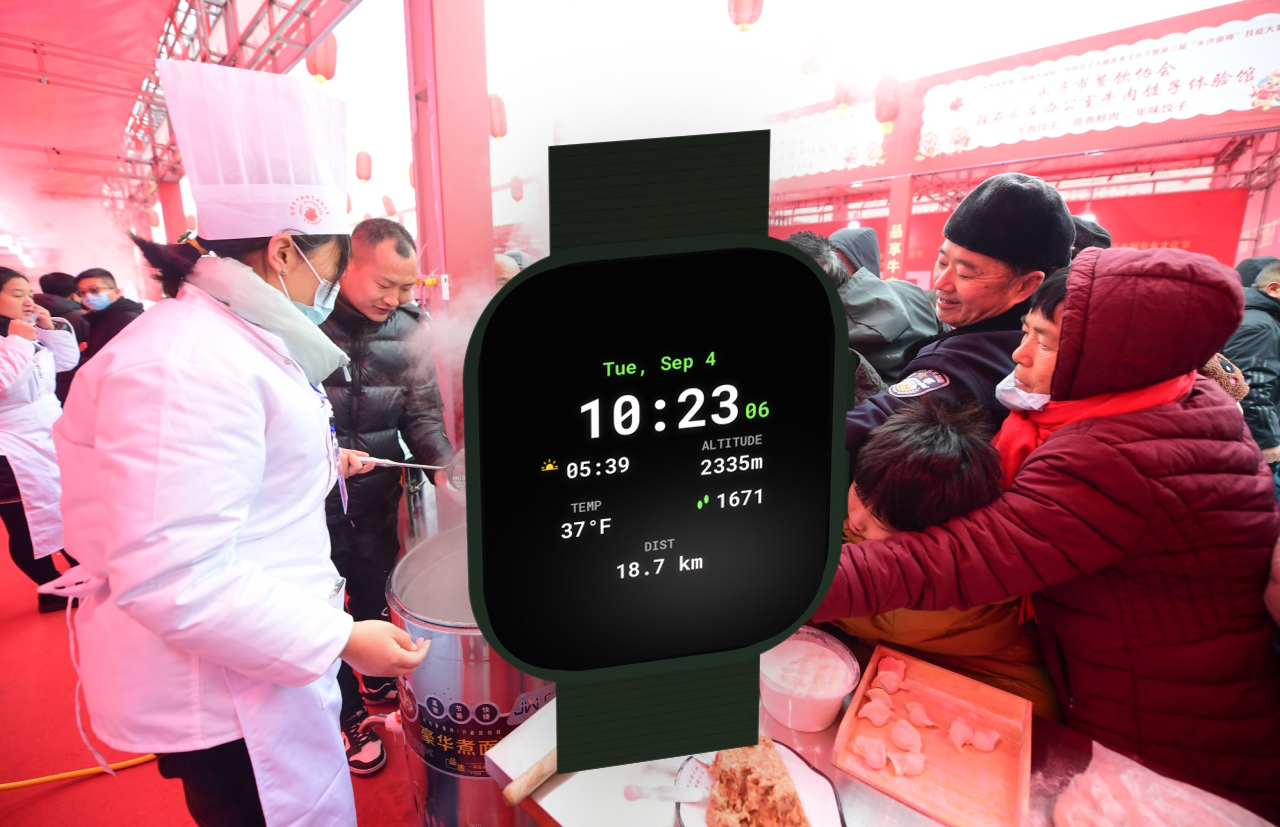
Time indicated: 10:23:06
